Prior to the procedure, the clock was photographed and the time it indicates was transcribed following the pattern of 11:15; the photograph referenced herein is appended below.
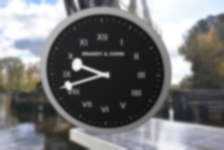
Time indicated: 9:42
